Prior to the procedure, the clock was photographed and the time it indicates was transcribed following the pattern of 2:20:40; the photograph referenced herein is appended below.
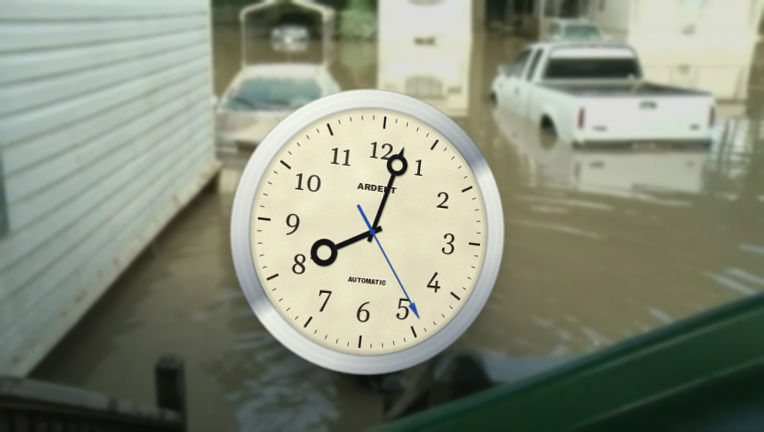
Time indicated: 8:02:24
